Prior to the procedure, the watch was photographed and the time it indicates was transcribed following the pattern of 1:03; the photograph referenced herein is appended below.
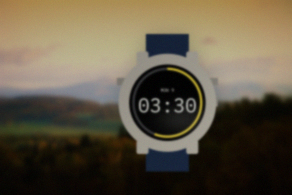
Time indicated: 3:30
